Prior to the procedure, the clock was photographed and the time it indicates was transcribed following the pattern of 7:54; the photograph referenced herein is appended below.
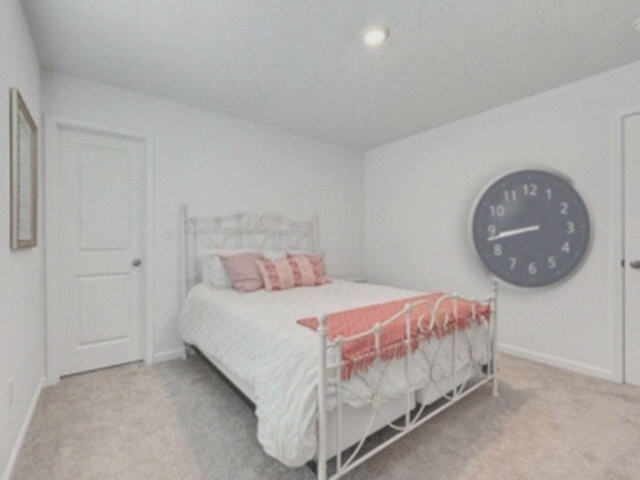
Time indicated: 8:43
